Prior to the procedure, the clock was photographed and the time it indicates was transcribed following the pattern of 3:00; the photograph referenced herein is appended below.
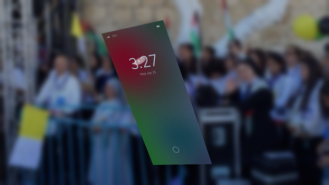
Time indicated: 3:27
